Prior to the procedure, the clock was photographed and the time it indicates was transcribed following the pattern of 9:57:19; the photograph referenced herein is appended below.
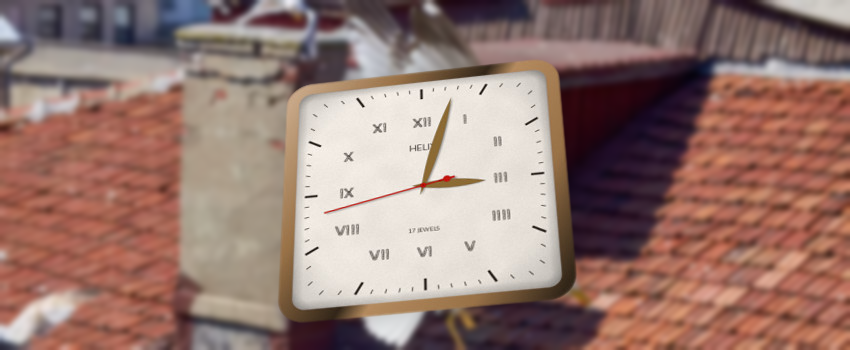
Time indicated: 3:02:43
